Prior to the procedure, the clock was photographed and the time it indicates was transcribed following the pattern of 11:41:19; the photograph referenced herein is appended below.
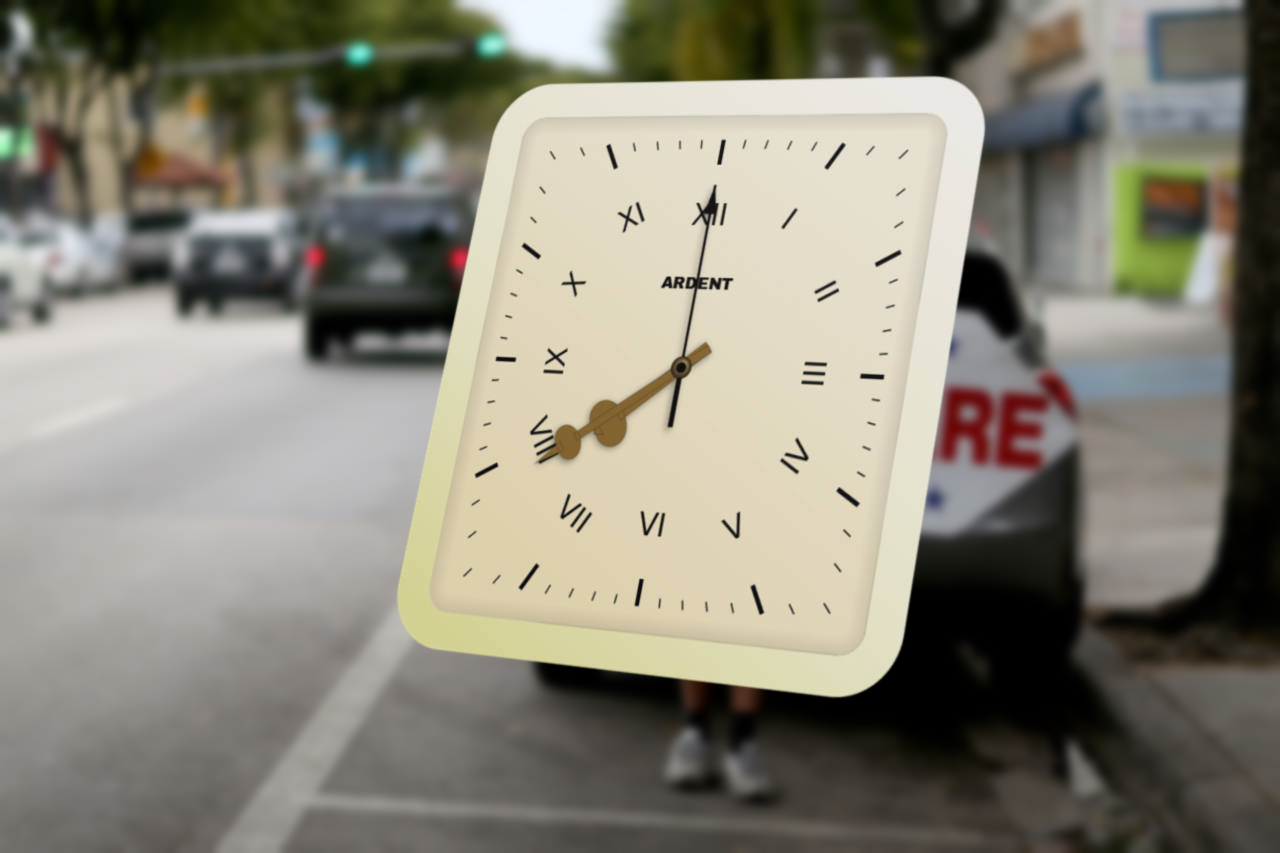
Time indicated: 7:39:00
